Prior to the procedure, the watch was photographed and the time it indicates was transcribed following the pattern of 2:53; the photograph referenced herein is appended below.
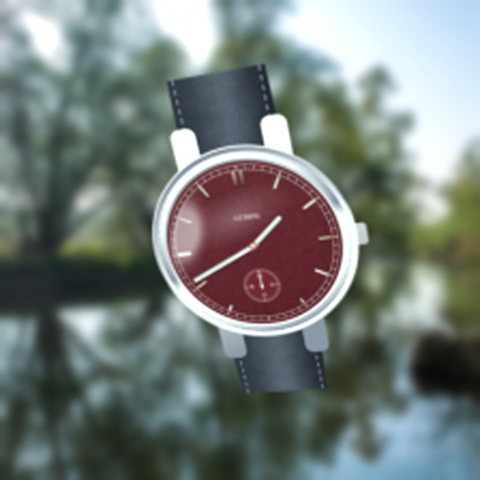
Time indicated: 1:41
